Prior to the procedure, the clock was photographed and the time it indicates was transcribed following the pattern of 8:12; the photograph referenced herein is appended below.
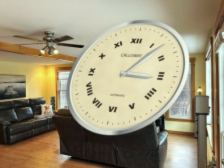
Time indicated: 3:07
